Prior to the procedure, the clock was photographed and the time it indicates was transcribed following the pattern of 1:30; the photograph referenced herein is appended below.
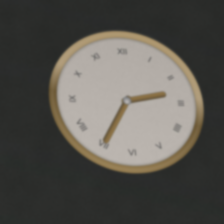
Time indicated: 2:35
